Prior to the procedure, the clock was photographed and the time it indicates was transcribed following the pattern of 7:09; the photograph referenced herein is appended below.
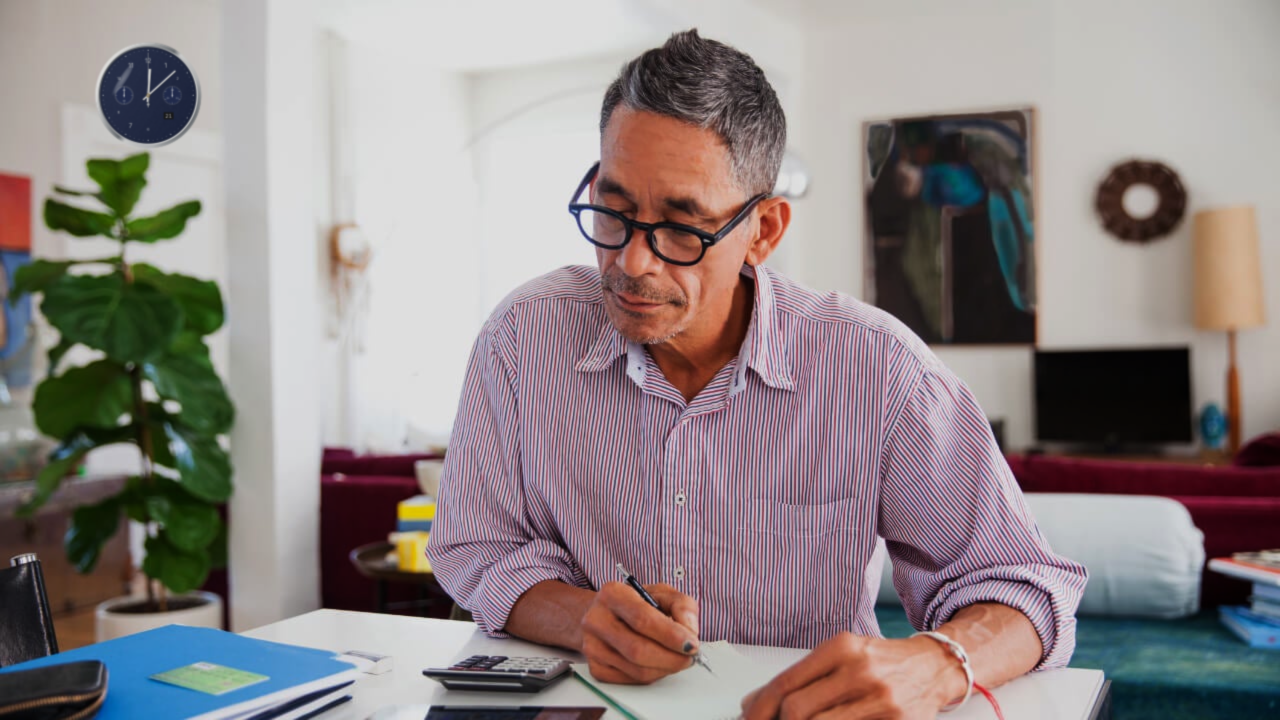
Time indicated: 12:08
